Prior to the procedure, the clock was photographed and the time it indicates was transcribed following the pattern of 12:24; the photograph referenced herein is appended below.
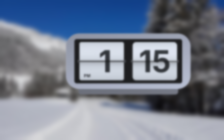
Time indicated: 1:15
